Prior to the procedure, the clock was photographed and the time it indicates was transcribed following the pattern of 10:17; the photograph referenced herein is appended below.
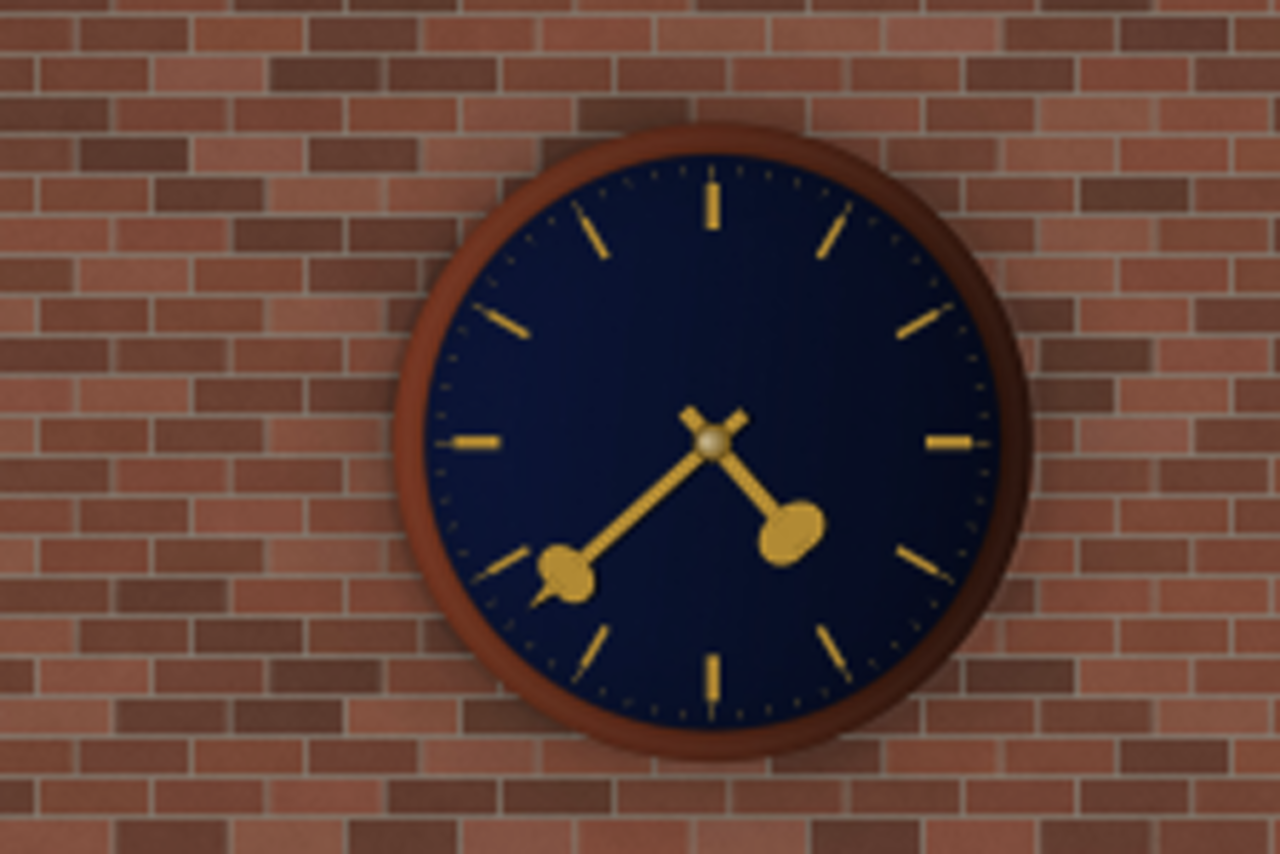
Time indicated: 4:38
